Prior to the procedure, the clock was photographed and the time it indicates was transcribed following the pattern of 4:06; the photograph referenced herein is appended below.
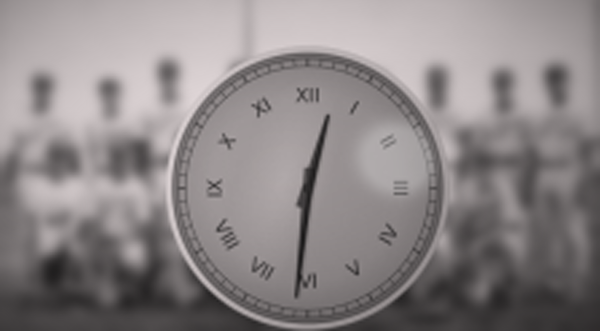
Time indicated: 12:31
